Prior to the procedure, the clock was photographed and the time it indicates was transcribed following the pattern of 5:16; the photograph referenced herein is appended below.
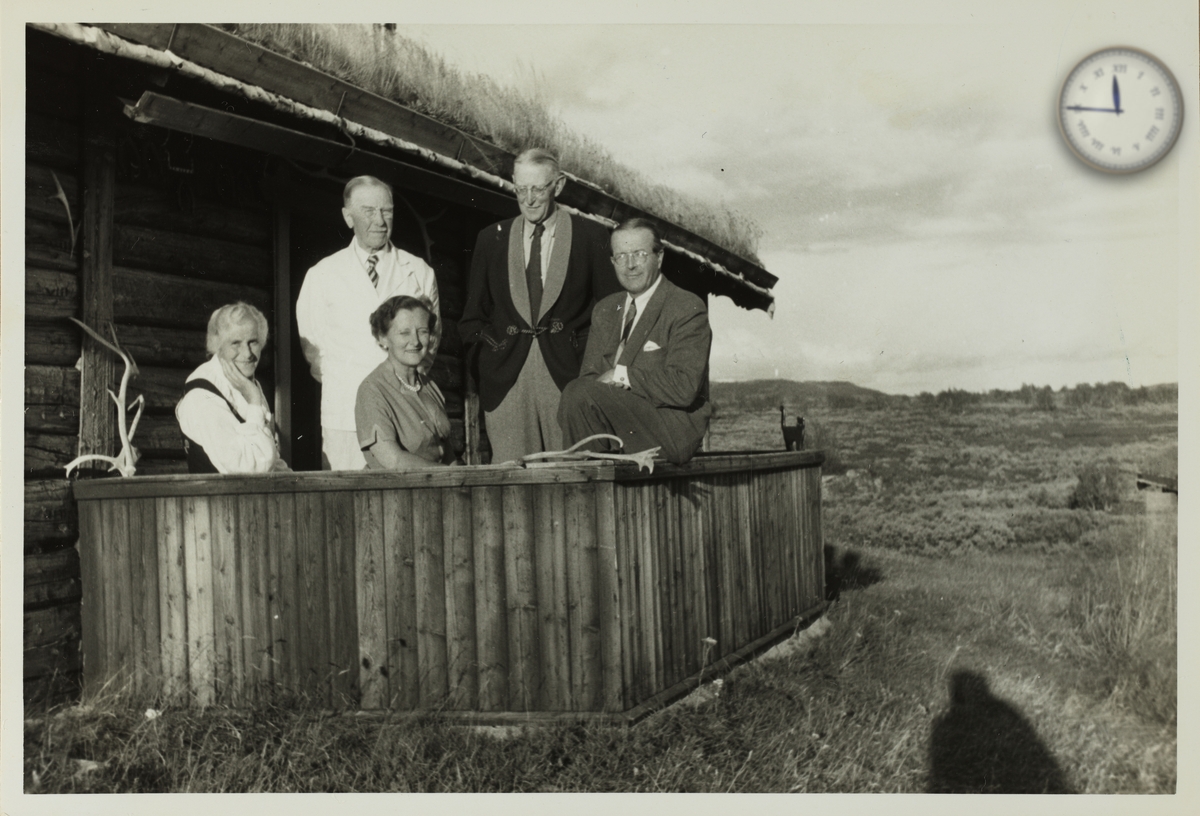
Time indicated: 11:45
